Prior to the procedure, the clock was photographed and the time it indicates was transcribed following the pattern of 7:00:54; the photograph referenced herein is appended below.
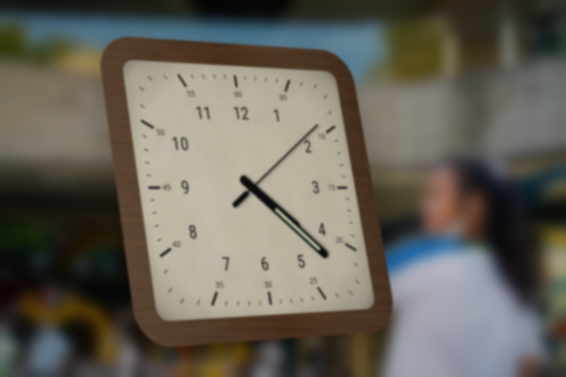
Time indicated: 4:22:09
